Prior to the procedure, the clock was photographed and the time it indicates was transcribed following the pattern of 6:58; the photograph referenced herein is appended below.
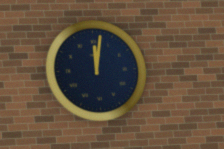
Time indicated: 12:02
